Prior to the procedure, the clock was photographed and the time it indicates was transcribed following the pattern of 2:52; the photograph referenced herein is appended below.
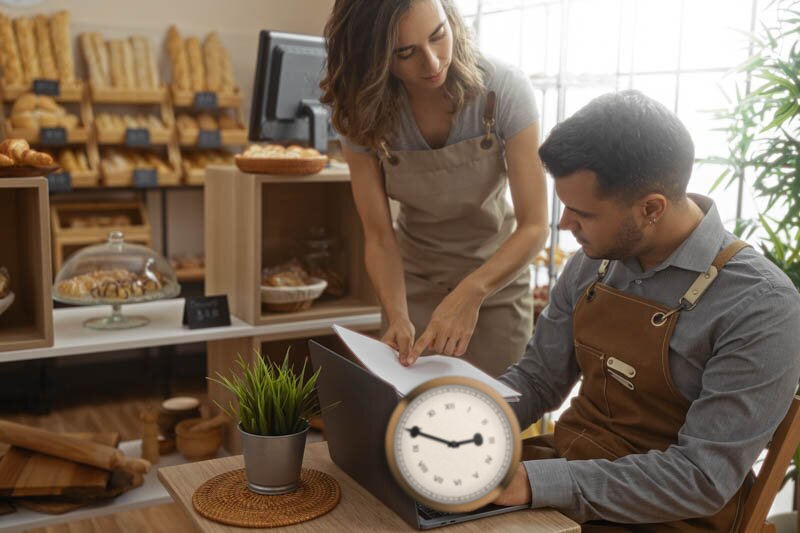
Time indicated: 2:49
